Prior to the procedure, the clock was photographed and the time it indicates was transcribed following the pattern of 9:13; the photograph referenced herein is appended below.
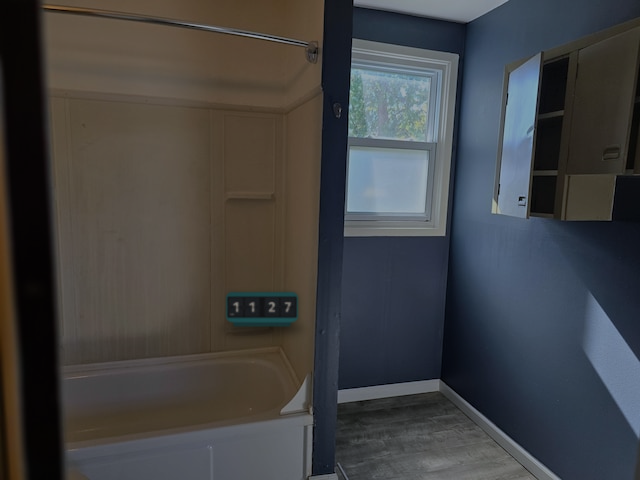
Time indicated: 11:27
